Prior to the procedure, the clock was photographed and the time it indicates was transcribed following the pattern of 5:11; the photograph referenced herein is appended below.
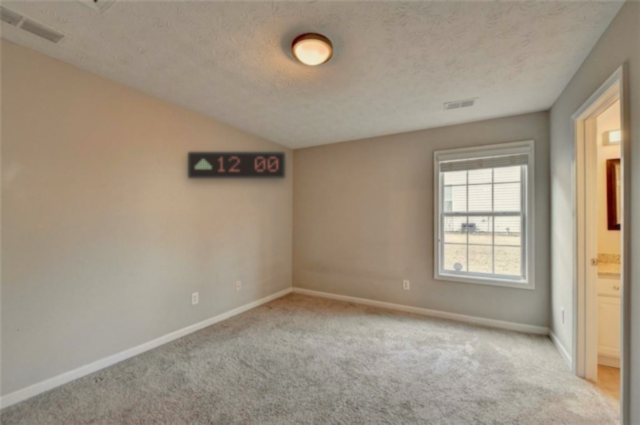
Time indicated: 12:00
